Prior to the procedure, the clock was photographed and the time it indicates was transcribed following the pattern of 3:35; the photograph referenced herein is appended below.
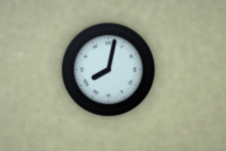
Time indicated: 8:02
